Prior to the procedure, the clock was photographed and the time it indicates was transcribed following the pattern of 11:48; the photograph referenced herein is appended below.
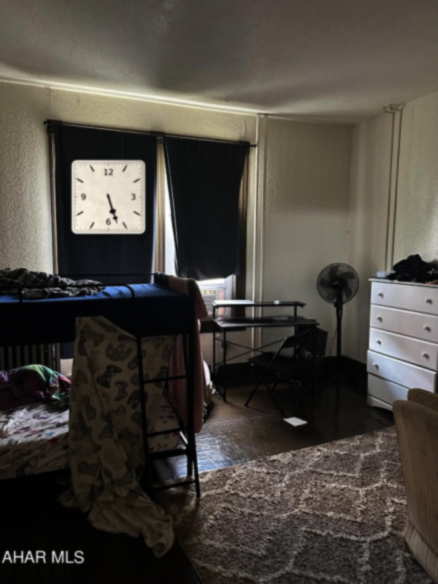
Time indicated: 5:27
